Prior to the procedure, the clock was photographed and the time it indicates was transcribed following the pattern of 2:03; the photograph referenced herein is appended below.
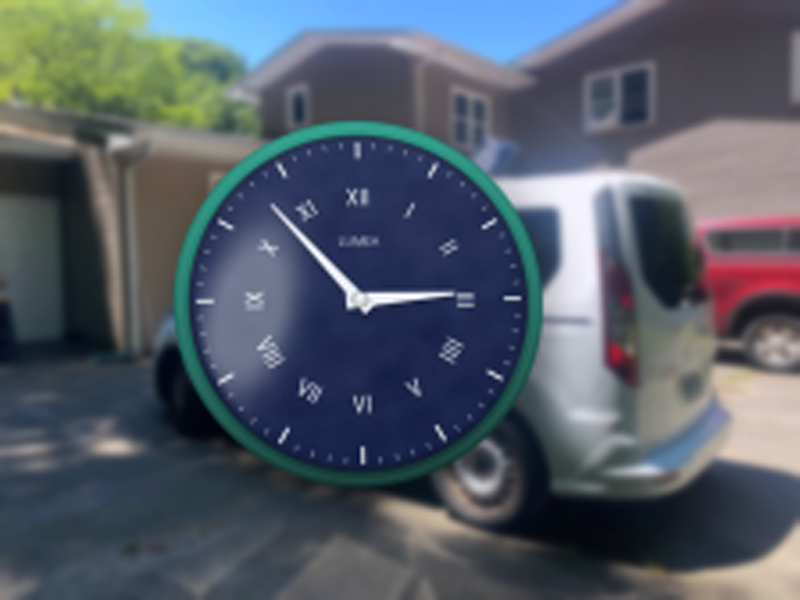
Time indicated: 2:53
